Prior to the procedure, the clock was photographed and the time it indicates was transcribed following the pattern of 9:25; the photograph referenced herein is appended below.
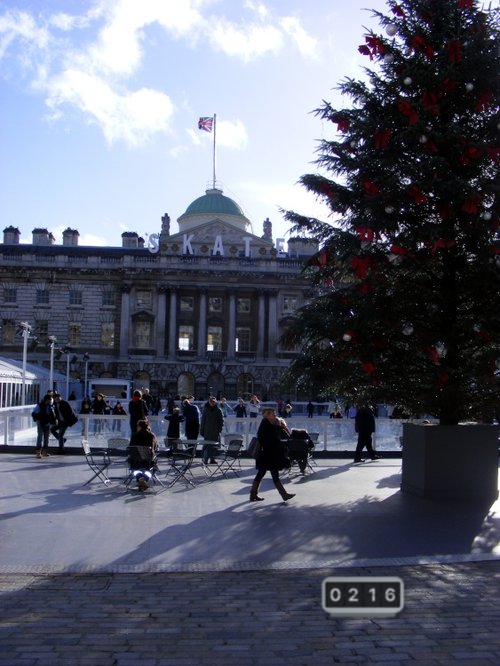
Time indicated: 2:16
